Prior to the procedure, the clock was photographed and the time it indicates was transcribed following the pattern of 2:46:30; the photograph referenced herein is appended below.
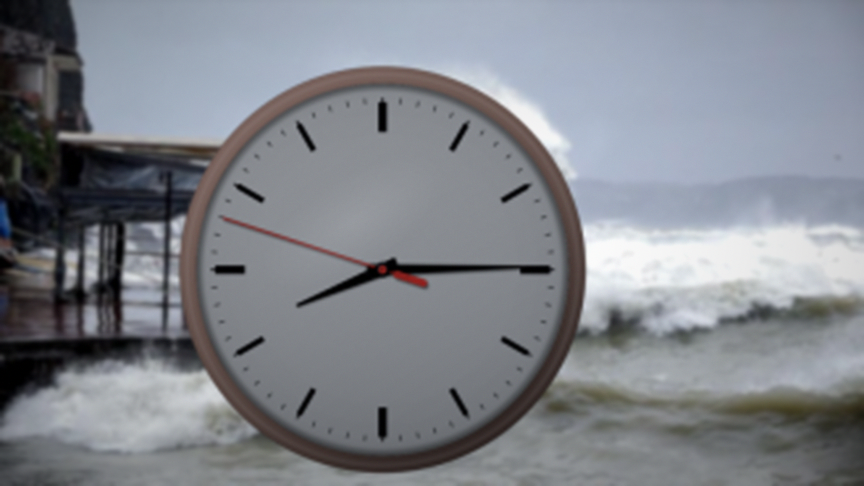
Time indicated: 8:14:48
